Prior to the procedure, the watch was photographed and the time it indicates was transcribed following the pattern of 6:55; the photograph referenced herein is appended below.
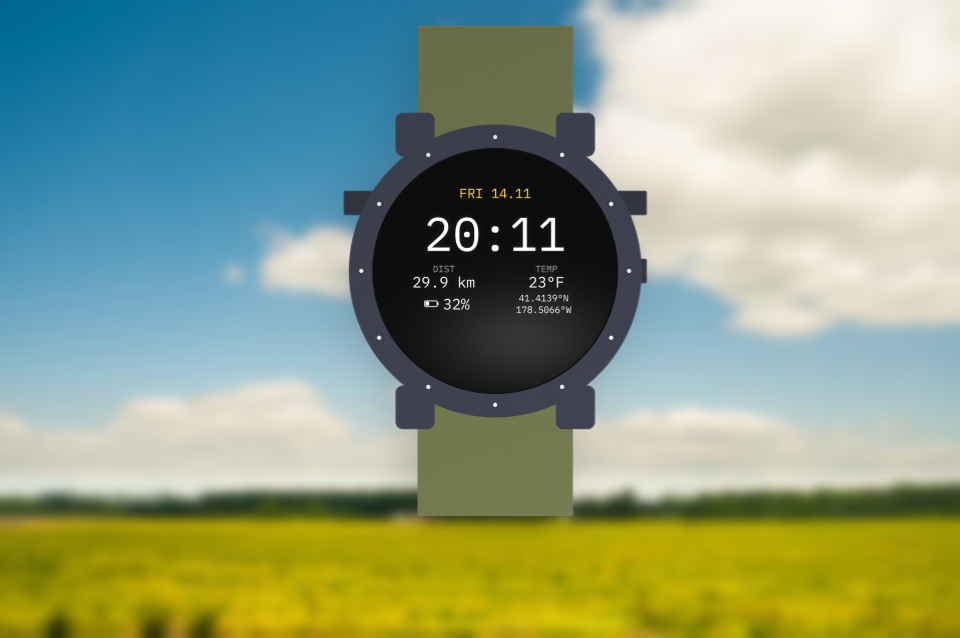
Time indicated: 20:11
